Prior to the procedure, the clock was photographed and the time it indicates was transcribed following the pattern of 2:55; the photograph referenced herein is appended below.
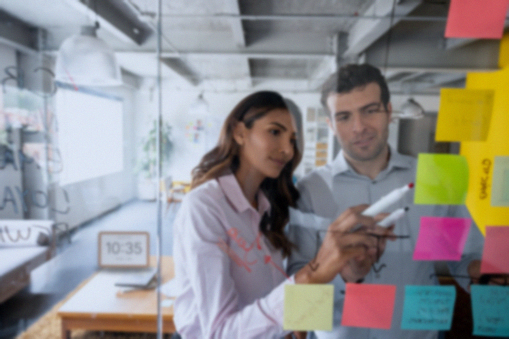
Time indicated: 10:35
